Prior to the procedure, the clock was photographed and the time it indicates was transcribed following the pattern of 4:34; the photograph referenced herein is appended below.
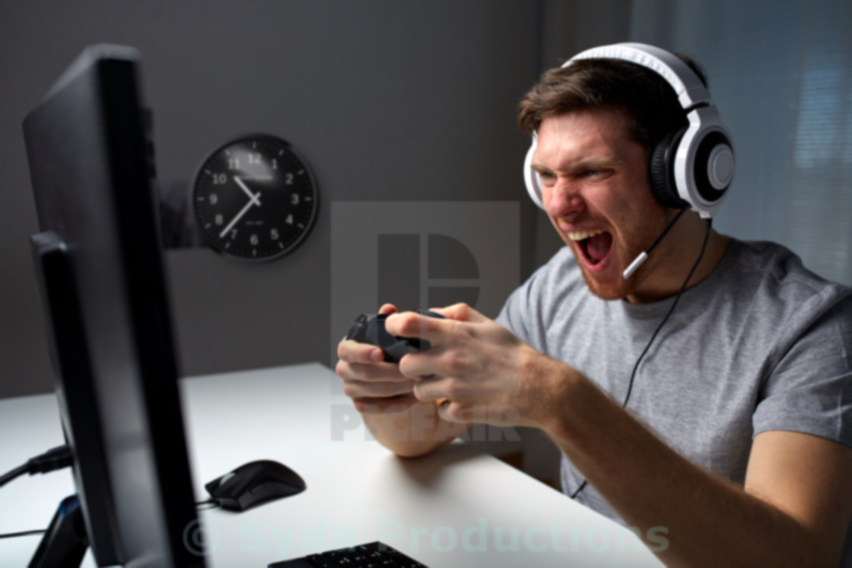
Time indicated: 10:37
